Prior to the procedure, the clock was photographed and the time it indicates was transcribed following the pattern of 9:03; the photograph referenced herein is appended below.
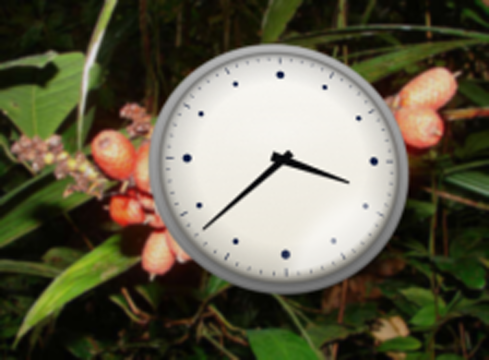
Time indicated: 3:38
